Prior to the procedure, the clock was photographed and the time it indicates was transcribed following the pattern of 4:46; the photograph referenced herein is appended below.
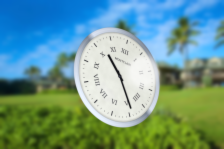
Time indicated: 10:24
